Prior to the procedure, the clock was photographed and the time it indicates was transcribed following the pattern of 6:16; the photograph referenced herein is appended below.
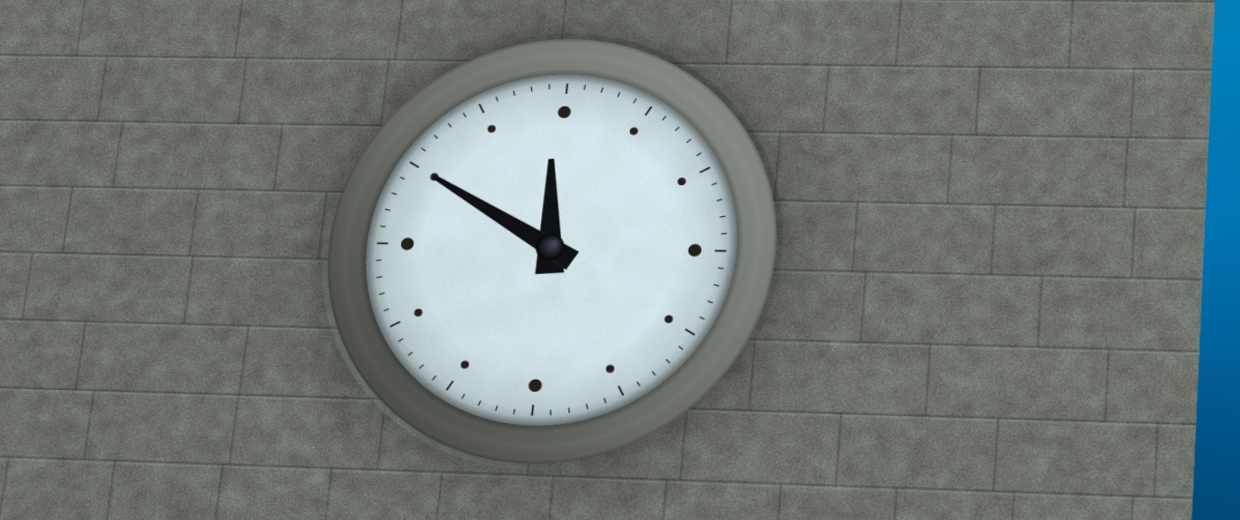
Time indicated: 11:50
